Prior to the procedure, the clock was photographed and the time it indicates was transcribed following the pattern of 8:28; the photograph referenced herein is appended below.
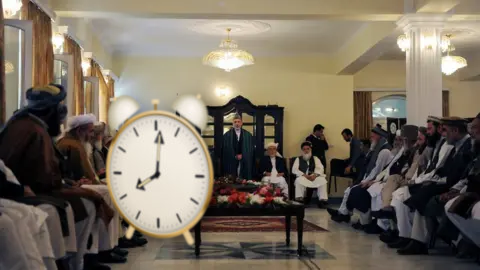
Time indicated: 8:01
